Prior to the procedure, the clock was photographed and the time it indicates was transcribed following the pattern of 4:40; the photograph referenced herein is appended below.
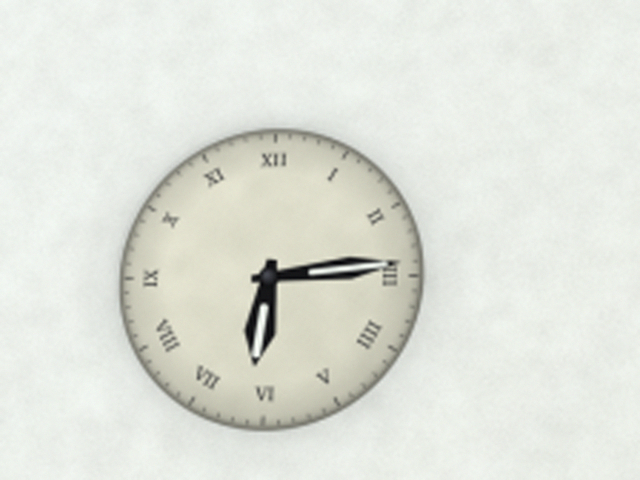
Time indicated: 6:14
